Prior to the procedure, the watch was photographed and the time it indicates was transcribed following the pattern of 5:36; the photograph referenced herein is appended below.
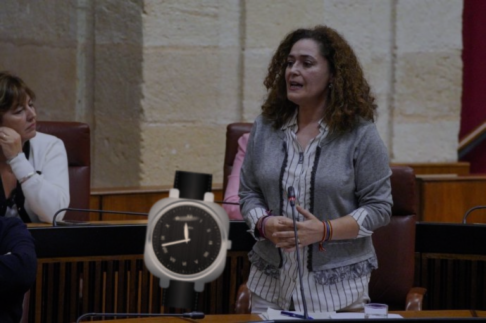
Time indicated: 11:42
